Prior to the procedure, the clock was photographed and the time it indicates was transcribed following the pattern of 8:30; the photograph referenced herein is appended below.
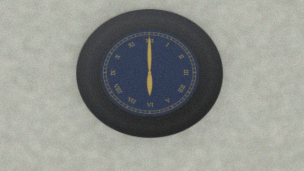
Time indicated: 6:00
